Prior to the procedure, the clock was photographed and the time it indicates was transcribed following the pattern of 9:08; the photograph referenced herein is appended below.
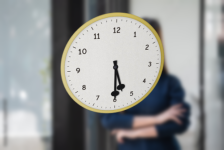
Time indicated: 5:30
